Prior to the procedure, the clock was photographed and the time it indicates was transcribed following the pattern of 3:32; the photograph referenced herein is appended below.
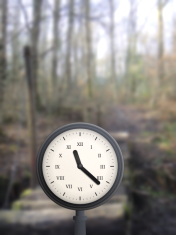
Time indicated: 11:22
